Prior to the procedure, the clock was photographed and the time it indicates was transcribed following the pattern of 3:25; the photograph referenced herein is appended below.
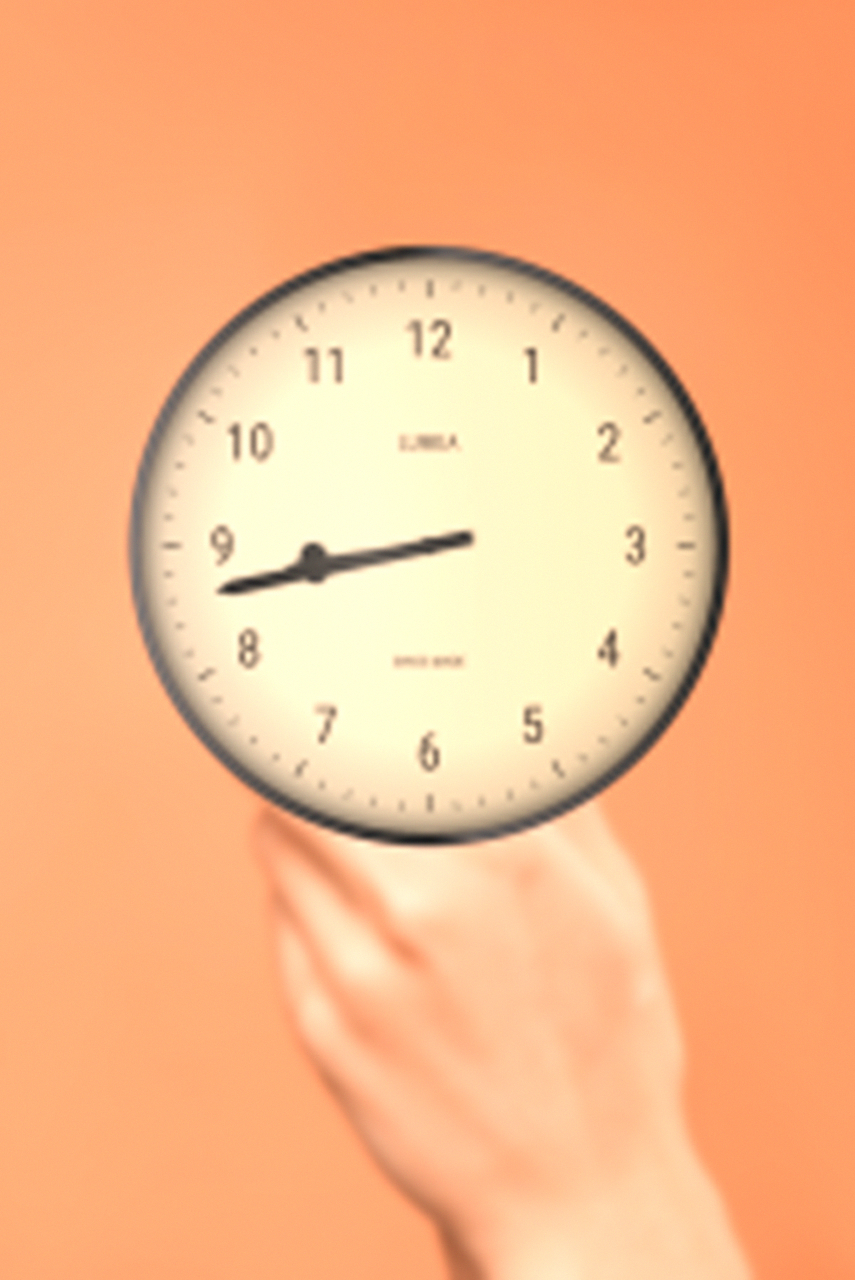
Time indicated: 8:43
